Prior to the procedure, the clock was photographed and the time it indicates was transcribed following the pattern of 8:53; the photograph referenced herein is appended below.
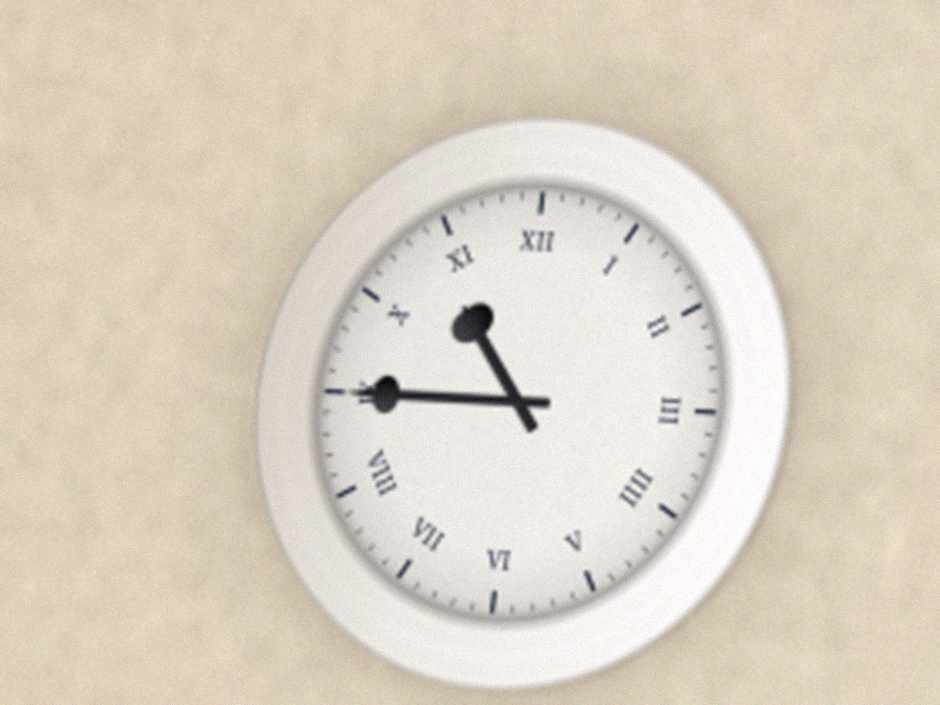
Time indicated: 10:45
